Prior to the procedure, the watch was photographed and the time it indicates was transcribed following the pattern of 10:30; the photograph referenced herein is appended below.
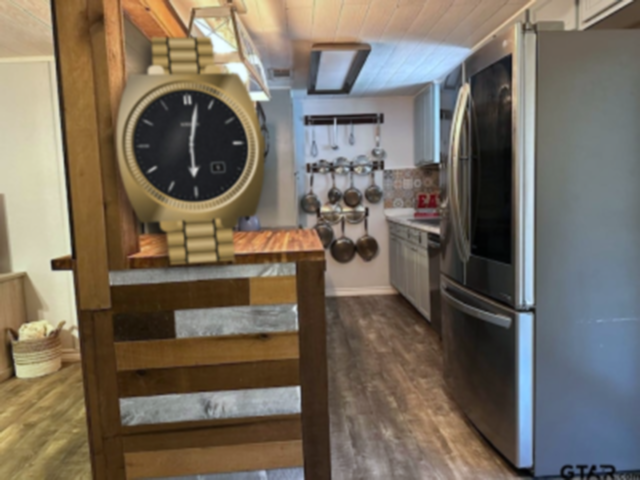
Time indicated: 6:02
